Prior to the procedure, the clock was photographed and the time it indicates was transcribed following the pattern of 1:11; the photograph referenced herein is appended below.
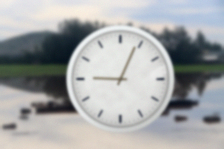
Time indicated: 9:04
